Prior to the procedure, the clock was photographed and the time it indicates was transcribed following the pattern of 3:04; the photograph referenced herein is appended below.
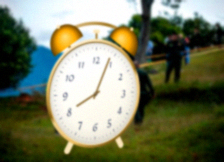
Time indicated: 8:04
